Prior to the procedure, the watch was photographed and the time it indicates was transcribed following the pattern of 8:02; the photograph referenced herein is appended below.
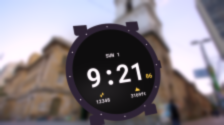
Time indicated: 9:21
